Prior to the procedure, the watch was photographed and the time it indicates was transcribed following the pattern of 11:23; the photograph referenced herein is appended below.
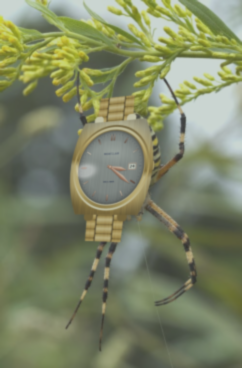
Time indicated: 3:21
